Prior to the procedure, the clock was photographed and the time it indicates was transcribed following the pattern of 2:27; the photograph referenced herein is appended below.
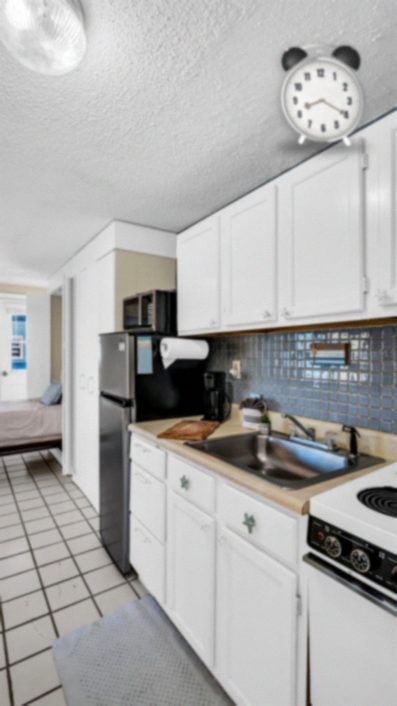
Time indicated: 8:20
